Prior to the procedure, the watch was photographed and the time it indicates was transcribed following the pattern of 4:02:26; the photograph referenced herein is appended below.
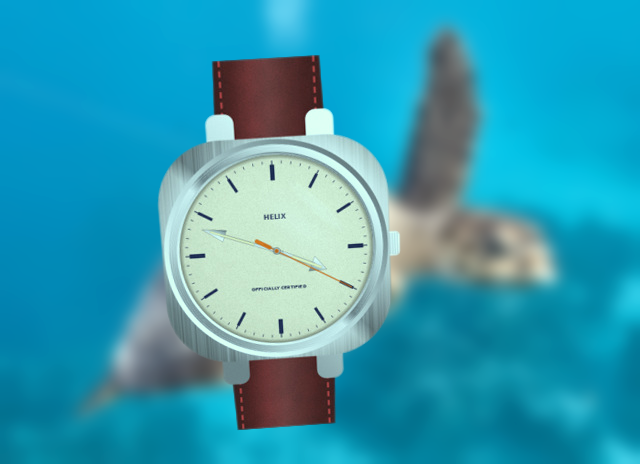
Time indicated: 3:48:20
